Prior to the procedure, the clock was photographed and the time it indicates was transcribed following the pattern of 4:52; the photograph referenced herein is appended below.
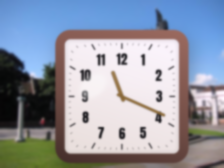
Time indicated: 11:19
